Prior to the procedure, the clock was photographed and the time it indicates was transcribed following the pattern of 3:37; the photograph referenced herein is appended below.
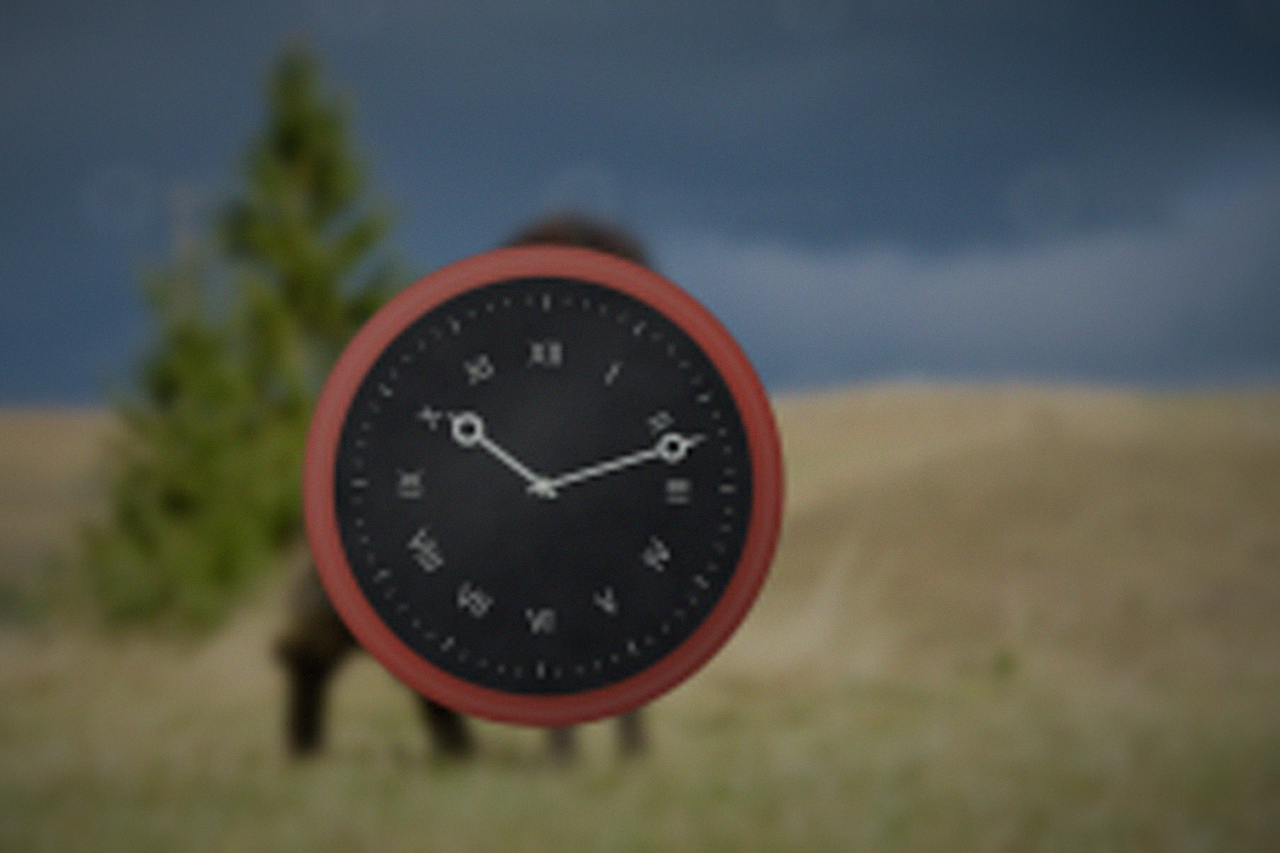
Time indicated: 10:12
